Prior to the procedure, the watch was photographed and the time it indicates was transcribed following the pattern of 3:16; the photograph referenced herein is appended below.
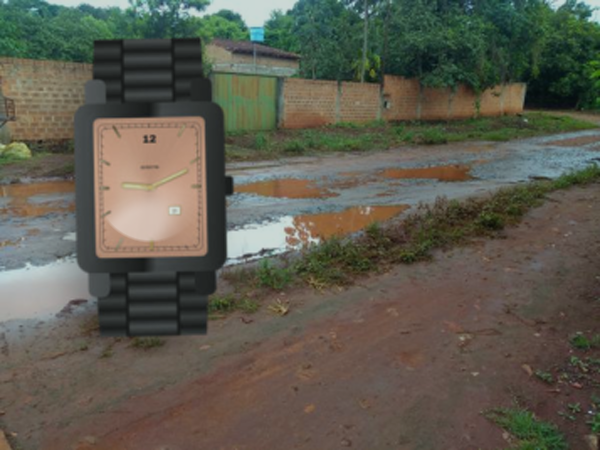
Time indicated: 9:11
